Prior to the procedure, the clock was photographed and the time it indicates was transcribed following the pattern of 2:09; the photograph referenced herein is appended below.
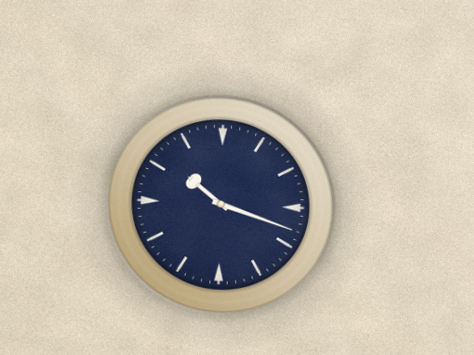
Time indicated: 10:18
